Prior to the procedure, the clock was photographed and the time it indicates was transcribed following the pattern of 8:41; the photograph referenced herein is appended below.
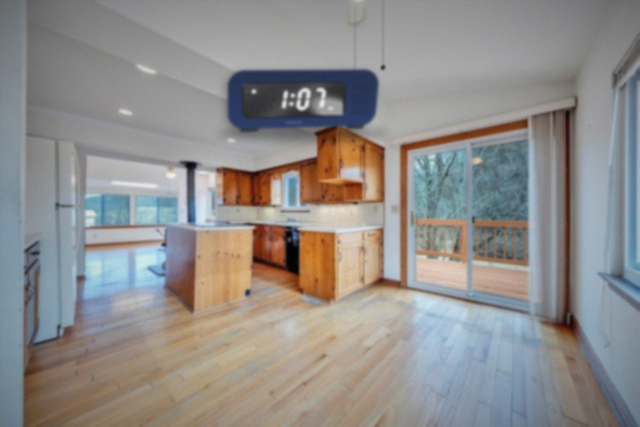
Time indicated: 1:07
